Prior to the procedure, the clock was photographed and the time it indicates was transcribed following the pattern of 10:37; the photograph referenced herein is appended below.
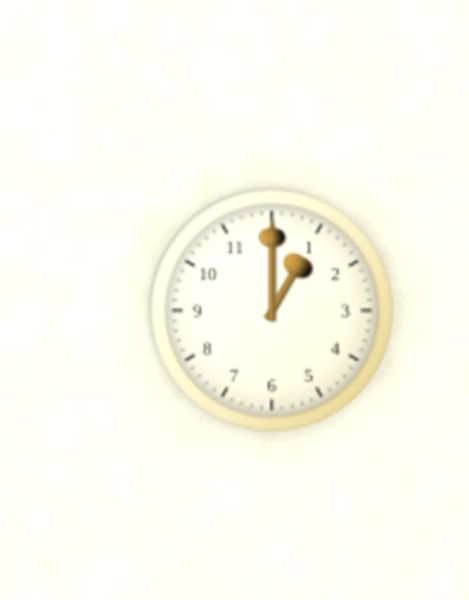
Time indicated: 1:00
